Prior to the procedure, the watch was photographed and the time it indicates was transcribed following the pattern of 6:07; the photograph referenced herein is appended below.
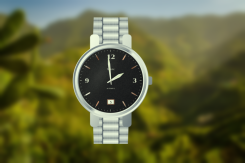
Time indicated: 1:59
